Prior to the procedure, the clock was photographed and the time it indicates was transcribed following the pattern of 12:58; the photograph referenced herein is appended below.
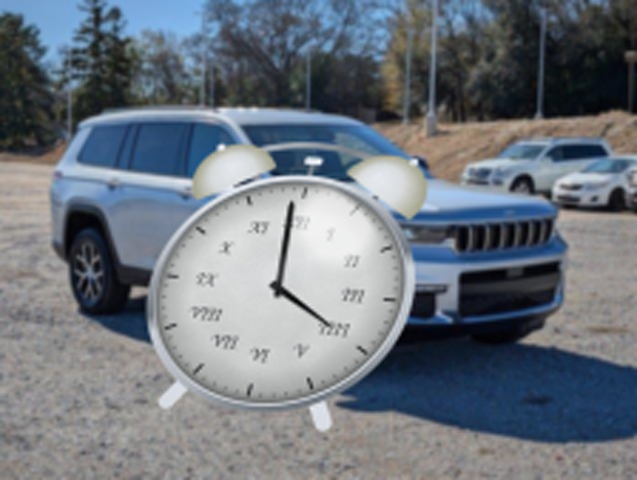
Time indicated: 3:59
